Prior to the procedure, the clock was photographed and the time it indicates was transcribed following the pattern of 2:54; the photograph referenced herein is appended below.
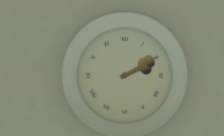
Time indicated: 2:10
